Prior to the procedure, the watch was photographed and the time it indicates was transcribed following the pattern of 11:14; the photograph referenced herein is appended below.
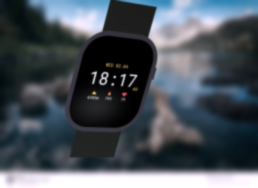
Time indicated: 18:17
